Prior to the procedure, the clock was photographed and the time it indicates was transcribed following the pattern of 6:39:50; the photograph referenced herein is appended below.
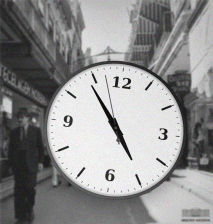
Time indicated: 4:53:57
